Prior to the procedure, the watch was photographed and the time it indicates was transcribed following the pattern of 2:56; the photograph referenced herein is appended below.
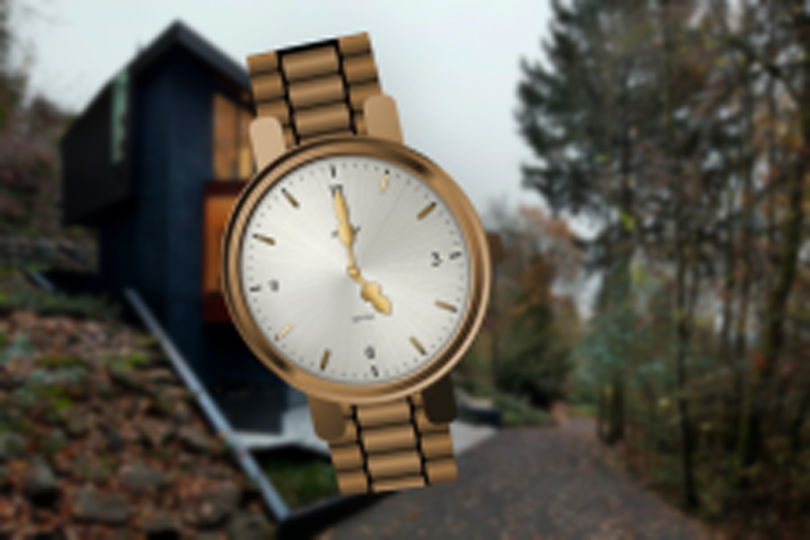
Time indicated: 5:00
